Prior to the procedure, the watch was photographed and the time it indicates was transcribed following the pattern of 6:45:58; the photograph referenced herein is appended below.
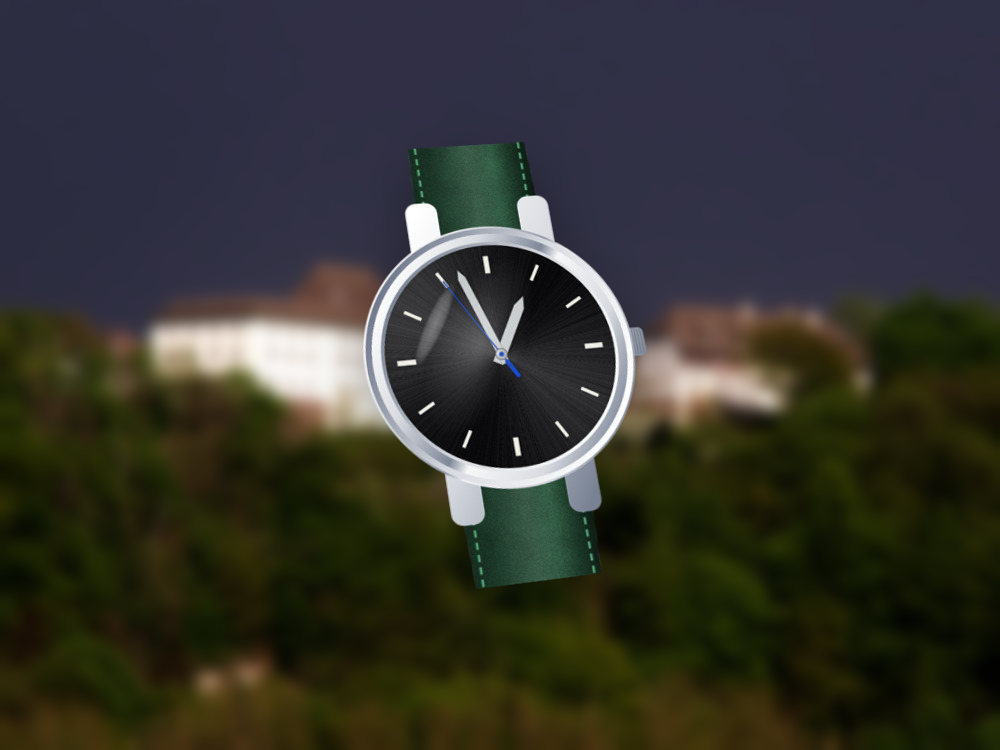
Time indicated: 12:56:55
